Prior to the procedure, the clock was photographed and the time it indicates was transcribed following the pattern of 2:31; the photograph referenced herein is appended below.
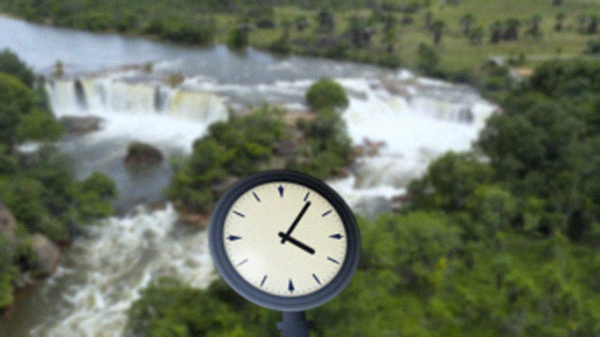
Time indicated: 4:06
